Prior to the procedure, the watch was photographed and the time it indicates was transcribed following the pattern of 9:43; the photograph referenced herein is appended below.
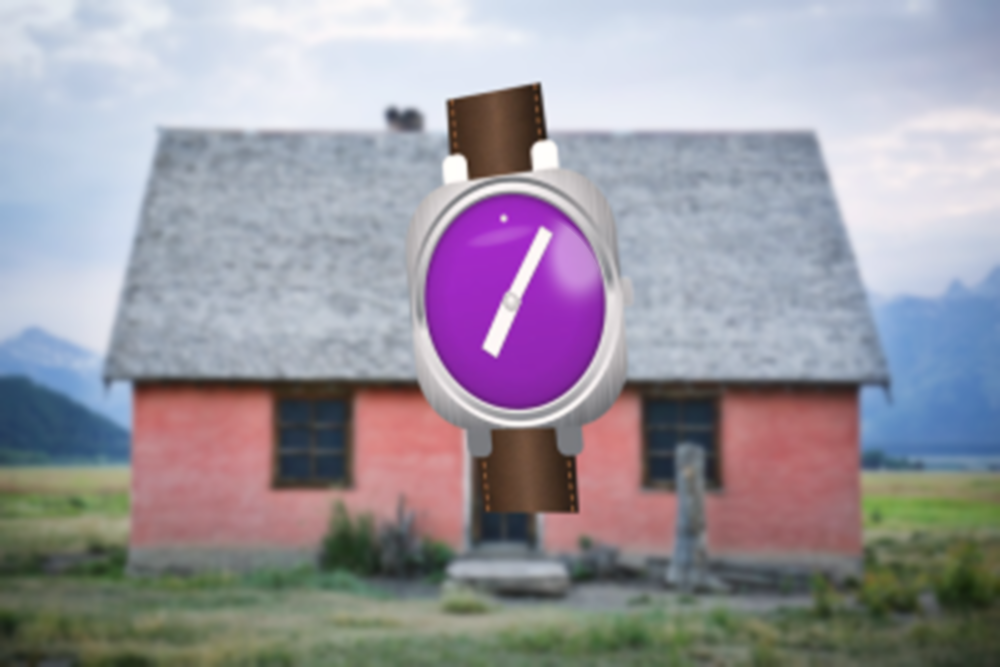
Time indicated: 7:06
